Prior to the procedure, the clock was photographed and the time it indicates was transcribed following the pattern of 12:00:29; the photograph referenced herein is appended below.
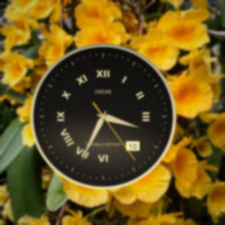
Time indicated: 3:34:24
